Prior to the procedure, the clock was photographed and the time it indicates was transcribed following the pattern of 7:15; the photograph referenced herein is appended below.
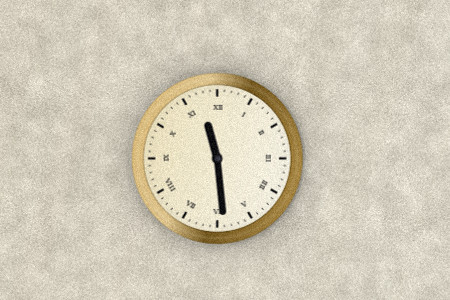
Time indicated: 11:29
